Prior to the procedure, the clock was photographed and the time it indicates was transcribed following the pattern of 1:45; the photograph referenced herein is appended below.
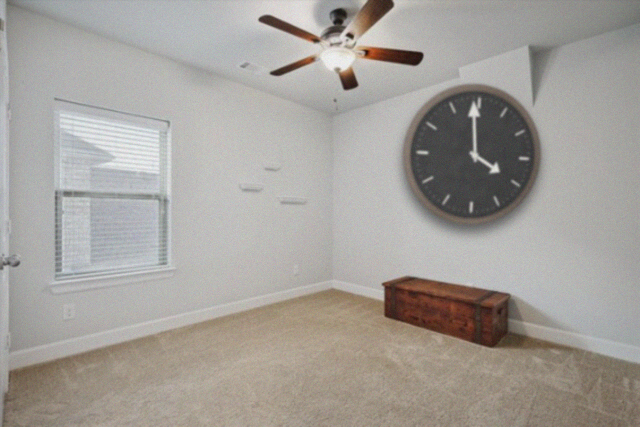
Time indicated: 3:59
